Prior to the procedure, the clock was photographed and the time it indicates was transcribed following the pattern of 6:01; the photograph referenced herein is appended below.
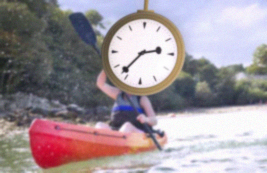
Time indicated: 2:37
